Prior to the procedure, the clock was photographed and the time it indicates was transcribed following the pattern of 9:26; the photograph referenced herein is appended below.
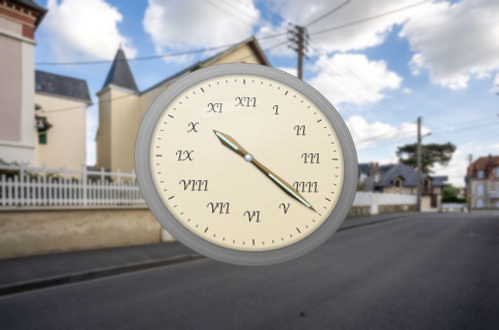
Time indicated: 10:22
